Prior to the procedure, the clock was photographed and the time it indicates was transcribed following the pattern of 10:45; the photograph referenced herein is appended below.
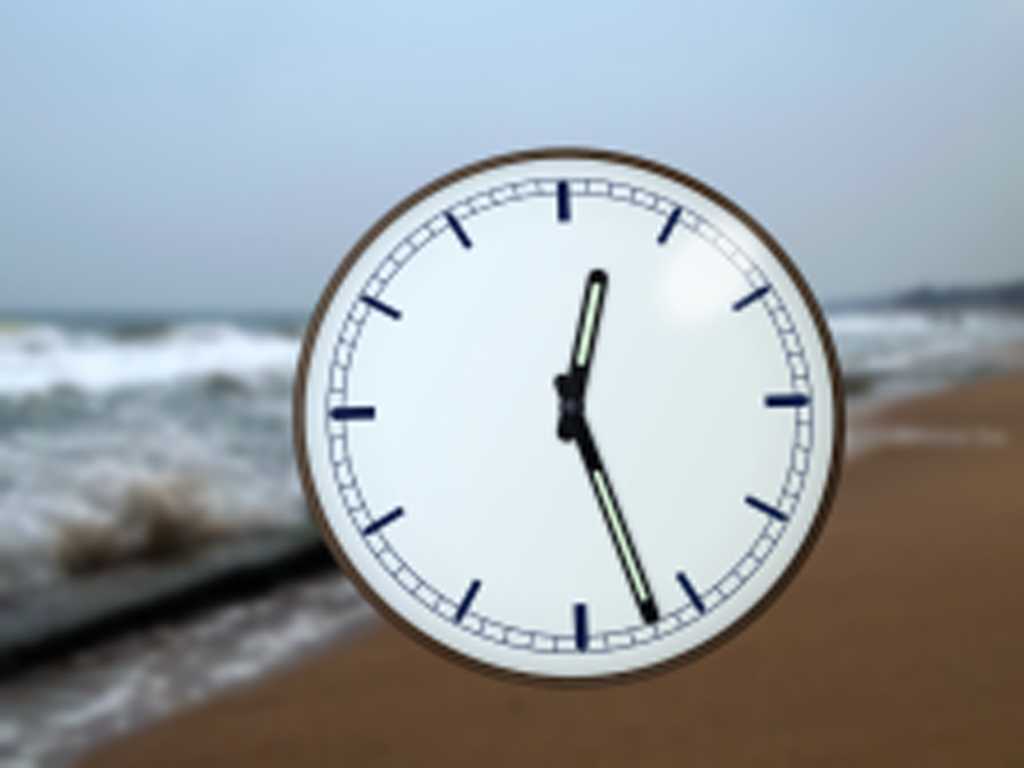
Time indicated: 12:27
